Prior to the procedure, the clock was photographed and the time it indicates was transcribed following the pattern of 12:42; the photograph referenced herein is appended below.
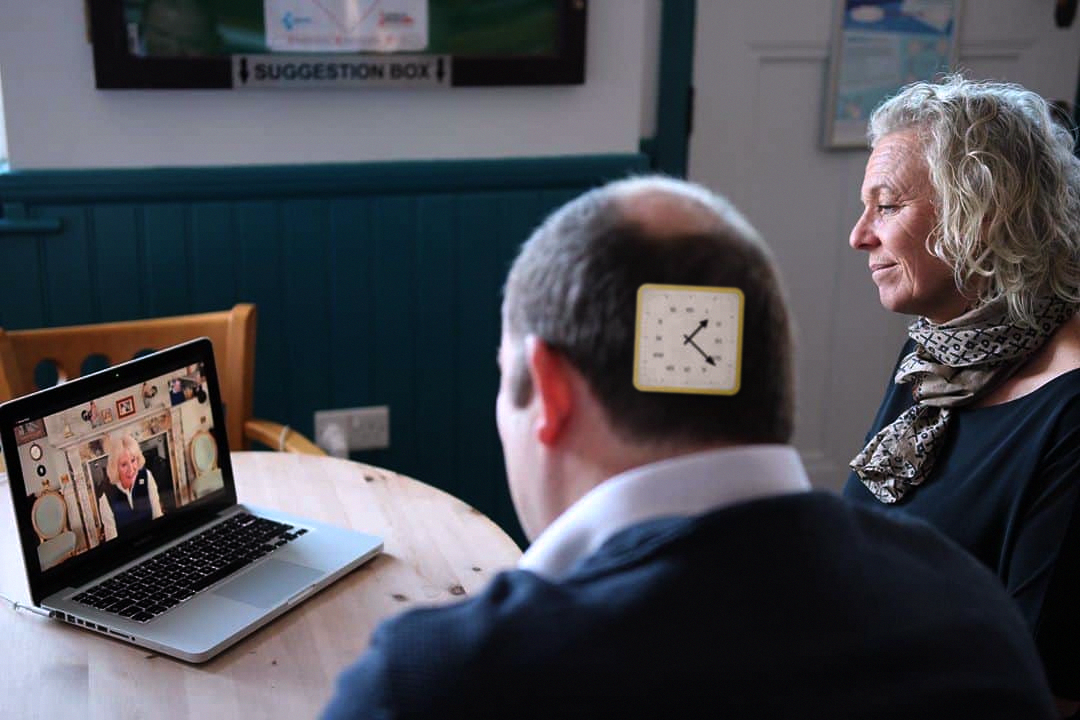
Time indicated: 1:22
